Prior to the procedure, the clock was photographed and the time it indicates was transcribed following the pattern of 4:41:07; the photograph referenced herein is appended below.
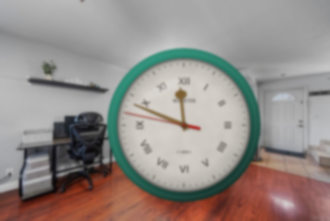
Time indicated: 11:48:47
